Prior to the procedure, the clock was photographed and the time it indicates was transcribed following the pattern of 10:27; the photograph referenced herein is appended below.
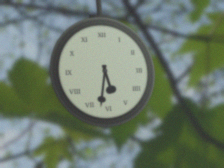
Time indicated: 5:32
